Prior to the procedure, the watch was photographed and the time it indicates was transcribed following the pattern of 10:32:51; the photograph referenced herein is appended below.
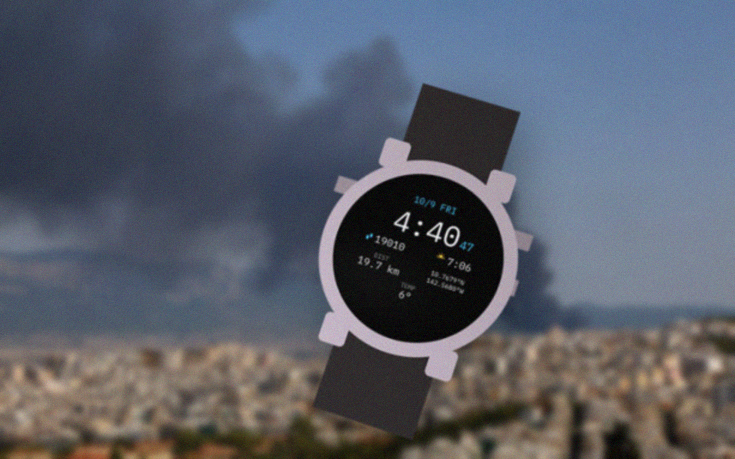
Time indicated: 4:40:47
